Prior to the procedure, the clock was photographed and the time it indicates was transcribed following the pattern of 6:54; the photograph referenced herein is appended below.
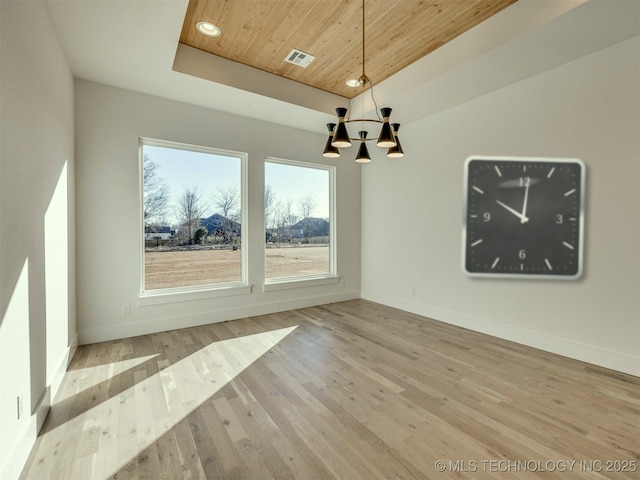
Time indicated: 10:01
